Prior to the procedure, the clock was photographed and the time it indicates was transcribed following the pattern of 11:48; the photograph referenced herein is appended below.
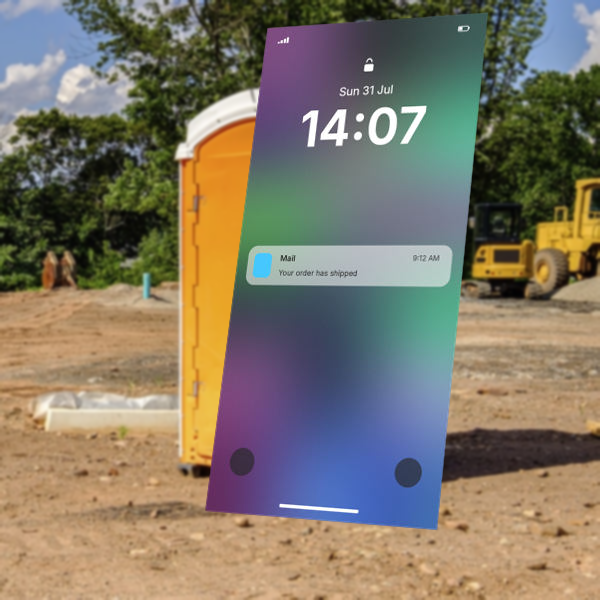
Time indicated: 14:07
